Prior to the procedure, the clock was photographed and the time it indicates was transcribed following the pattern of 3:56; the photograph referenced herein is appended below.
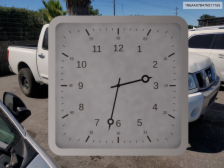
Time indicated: 2:32
